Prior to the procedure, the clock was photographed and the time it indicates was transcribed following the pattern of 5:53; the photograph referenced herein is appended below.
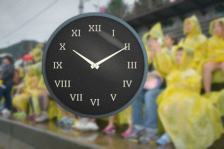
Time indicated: 10:10
